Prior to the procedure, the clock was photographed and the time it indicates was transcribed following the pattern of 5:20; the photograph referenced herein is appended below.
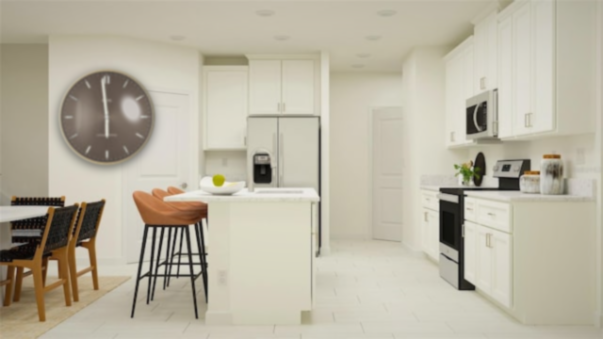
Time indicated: 5:59
